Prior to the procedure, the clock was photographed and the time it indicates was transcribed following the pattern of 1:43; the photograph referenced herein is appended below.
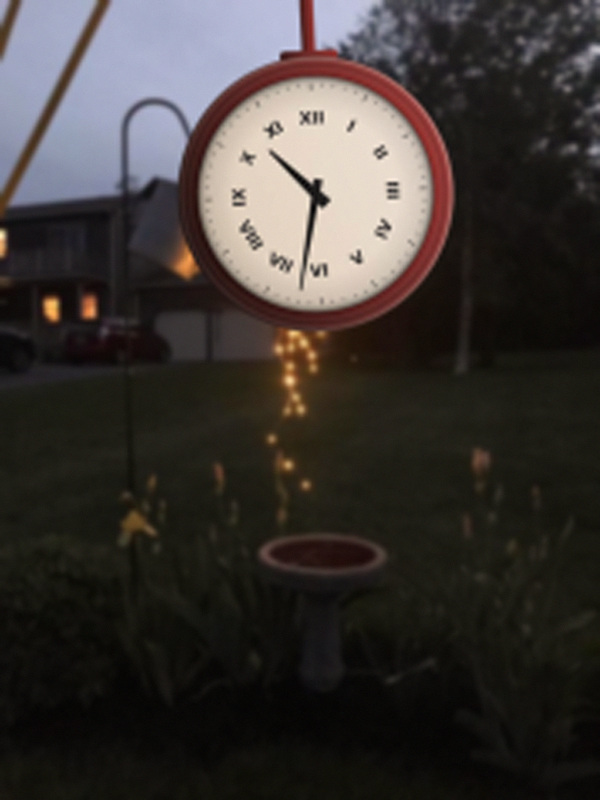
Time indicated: 10:32
